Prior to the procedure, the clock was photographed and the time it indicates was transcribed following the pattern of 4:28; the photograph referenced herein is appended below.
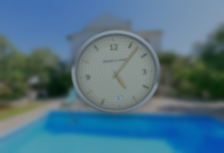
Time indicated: 5:07
